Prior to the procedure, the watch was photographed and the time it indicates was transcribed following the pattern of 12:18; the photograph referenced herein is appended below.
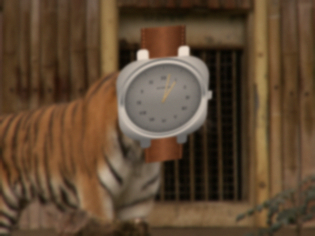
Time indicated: 1:02
